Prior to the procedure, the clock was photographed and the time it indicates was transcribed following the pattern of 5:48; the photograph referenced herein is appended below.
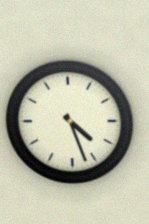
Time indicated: 4:27
